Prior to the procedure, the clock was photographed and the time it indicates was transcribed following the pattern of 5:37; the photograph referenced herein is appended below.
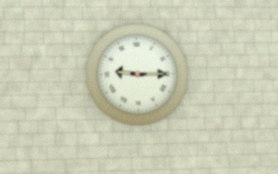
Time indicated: 9:15
